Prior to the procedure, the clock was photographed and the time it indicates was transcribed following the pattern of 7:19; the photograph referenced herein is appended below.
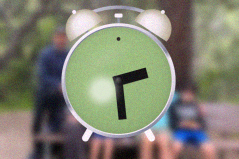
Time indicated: 2:29
